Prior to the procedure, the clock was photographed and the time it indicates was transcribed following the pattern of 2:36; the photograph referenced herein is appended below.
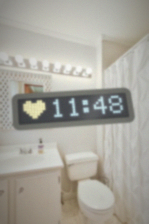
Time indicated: 11:48
